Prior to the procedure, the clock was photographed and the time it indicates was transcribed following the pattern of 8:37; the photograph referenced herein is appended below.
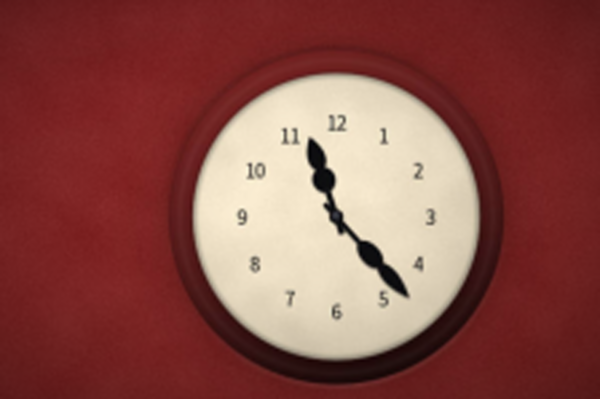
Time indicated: 11:23
